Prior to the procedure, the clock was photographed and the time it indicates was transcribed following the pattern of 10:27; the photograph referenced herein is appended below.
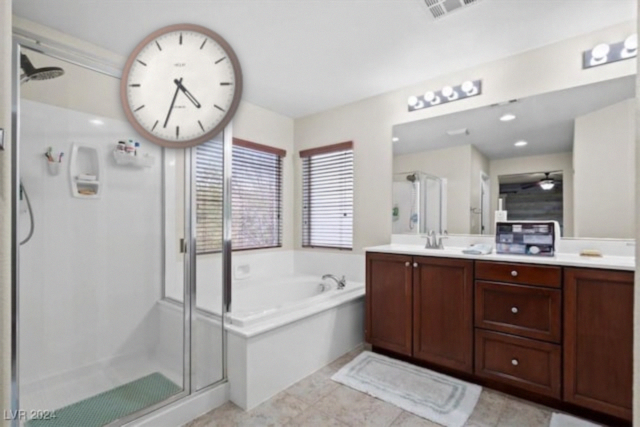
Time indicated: 4:33
